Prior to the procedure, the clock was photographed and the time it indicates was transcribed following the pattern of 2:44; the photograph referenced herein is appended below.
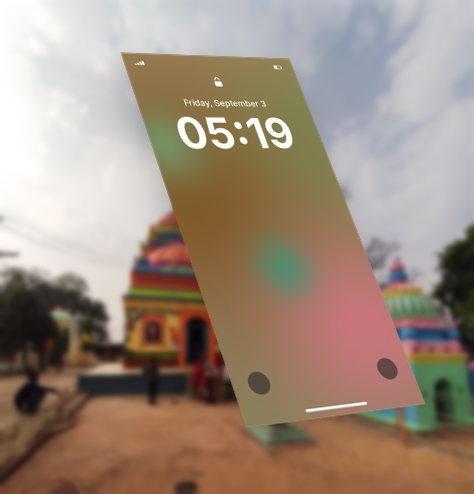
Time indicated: 5:19
